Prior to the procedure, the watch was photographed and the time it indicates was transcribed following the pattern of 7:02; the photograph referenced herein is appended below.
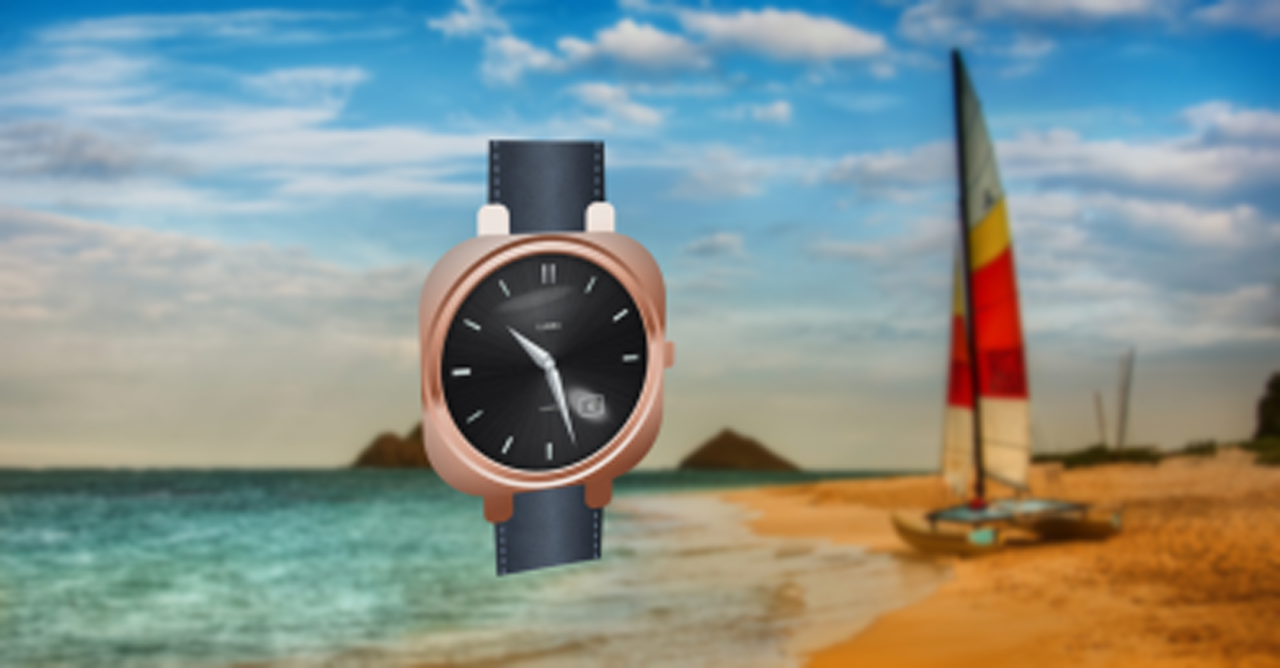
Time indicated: 10:27
